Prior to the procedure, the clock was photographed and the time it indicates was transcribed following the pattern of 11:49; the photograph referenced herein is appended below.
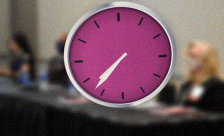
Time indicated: 7:37
